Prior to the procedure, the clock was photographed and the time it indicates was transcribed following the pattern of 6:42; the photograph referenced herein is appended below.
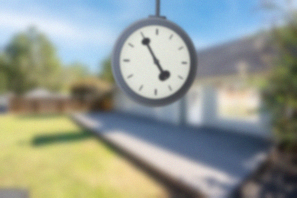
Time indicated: 4:55
